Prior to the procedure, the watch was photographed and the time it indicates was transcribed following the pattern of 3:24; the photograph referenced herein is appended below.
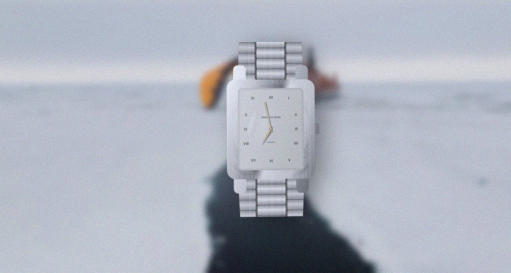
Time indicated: 6:58
